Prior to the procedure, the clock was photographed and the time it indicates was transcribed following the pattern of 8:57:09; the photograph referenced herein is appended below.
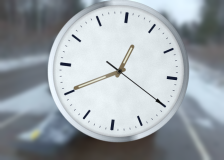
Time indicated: 12:40:20
